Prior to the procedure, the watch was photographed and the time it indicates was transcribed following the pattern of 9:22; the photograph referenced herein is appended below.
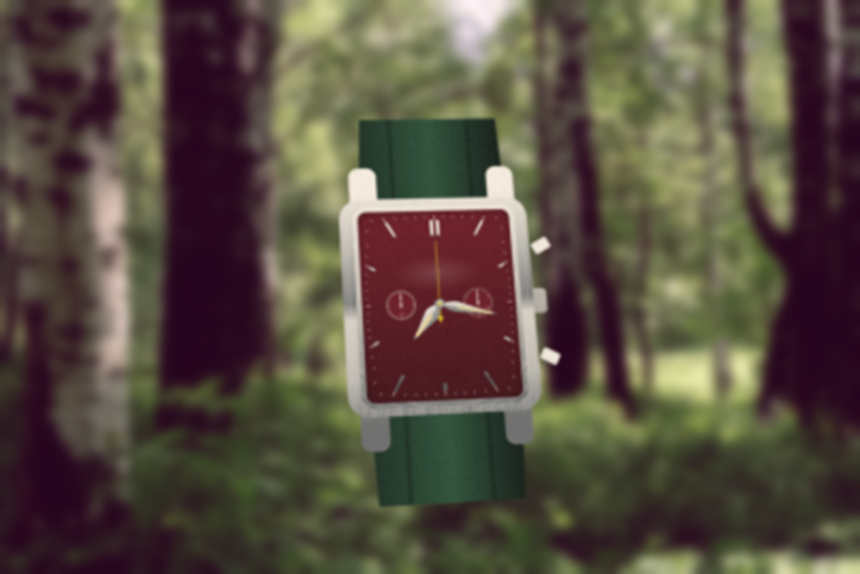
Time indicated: 7:17
